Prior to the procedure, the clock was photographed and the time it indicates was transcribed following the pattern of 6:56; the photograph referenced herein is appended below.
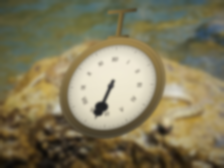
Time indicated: 6:33
